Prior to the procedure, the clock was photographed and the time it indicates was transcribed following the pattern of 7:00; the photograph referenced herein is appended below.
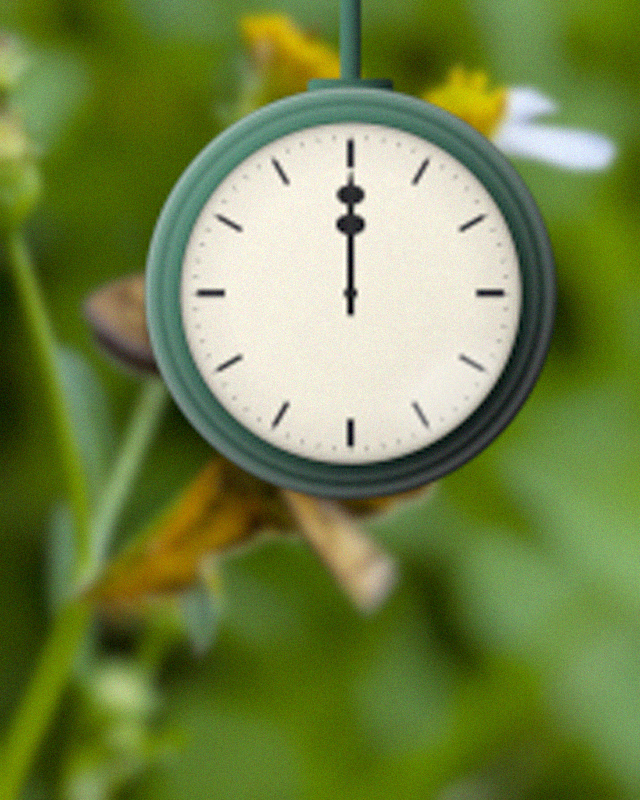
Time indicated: 12:00
